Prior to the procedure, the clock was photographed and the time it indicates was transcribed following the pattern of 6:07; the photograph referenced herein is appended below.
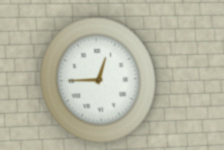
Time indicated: 12:45
